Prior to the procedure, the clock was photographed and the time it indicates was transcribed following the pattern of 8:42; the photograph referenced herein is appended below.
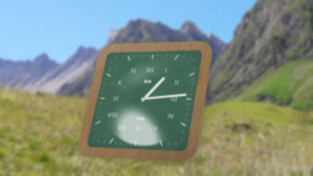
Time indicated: 1:14
